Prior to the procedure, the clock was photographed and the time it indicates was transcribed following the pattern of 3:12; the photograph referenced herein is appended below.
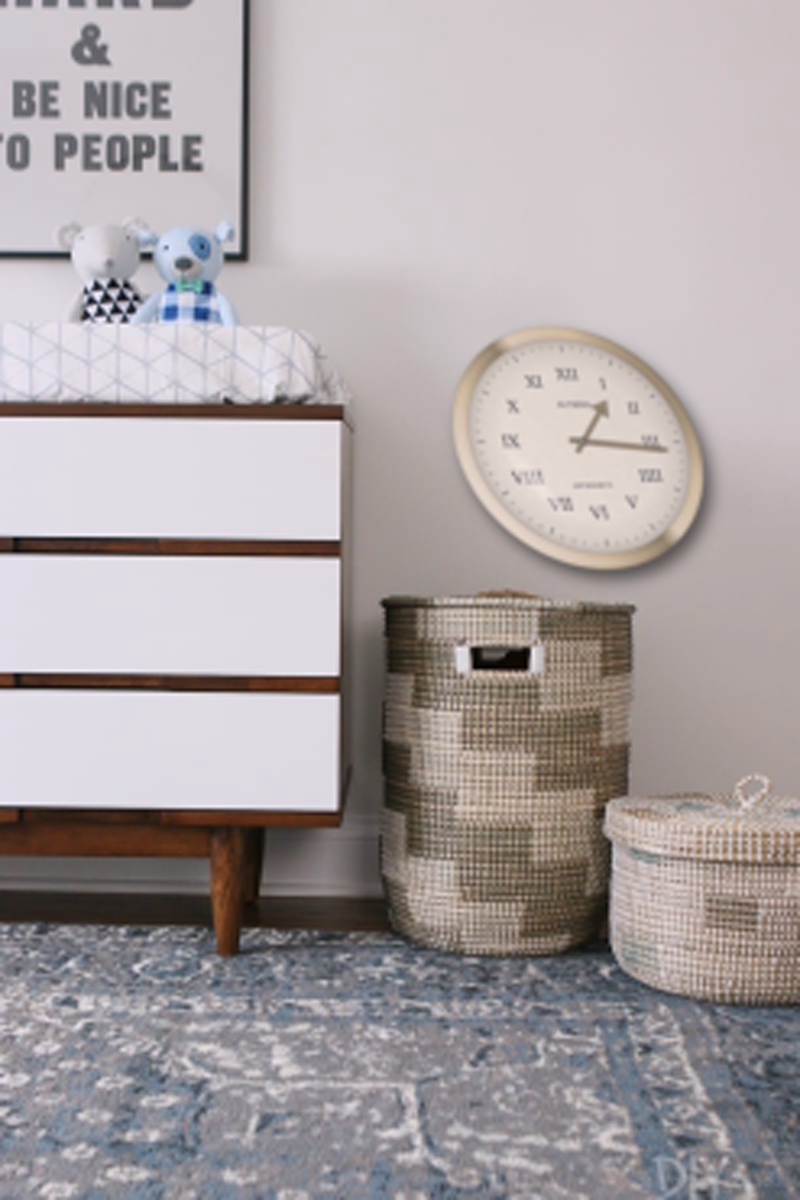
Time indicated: 1:16
